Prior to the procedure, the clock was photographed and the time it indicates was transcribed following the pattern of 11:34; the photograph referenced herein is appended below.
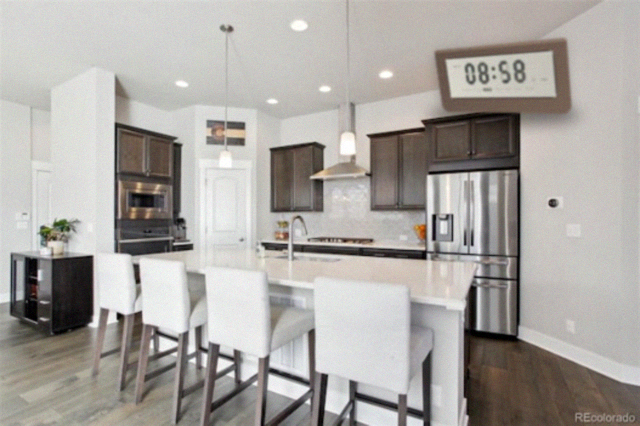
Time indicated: 8:58
